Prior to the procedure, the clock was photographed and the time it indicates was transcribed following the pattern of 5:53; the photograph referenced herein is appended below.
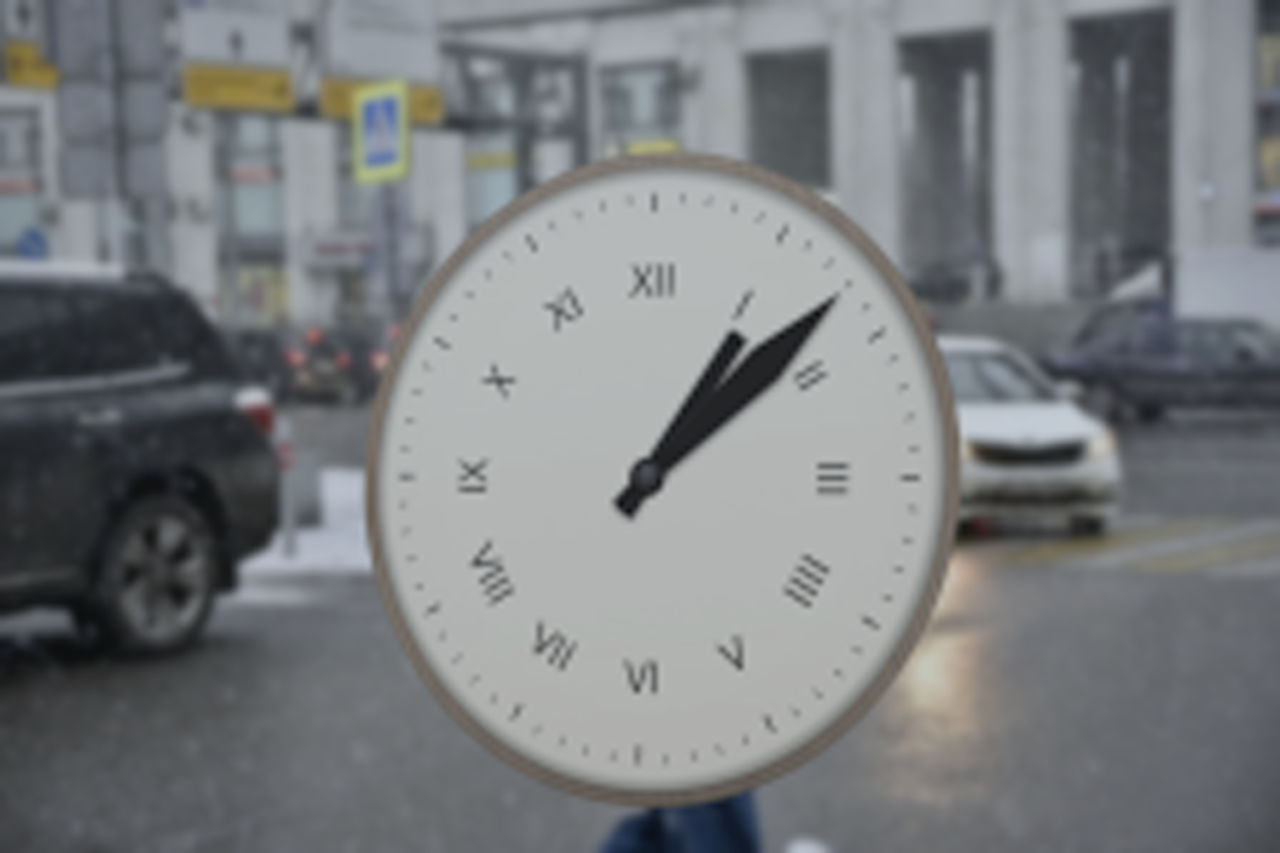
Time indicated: 1:08
